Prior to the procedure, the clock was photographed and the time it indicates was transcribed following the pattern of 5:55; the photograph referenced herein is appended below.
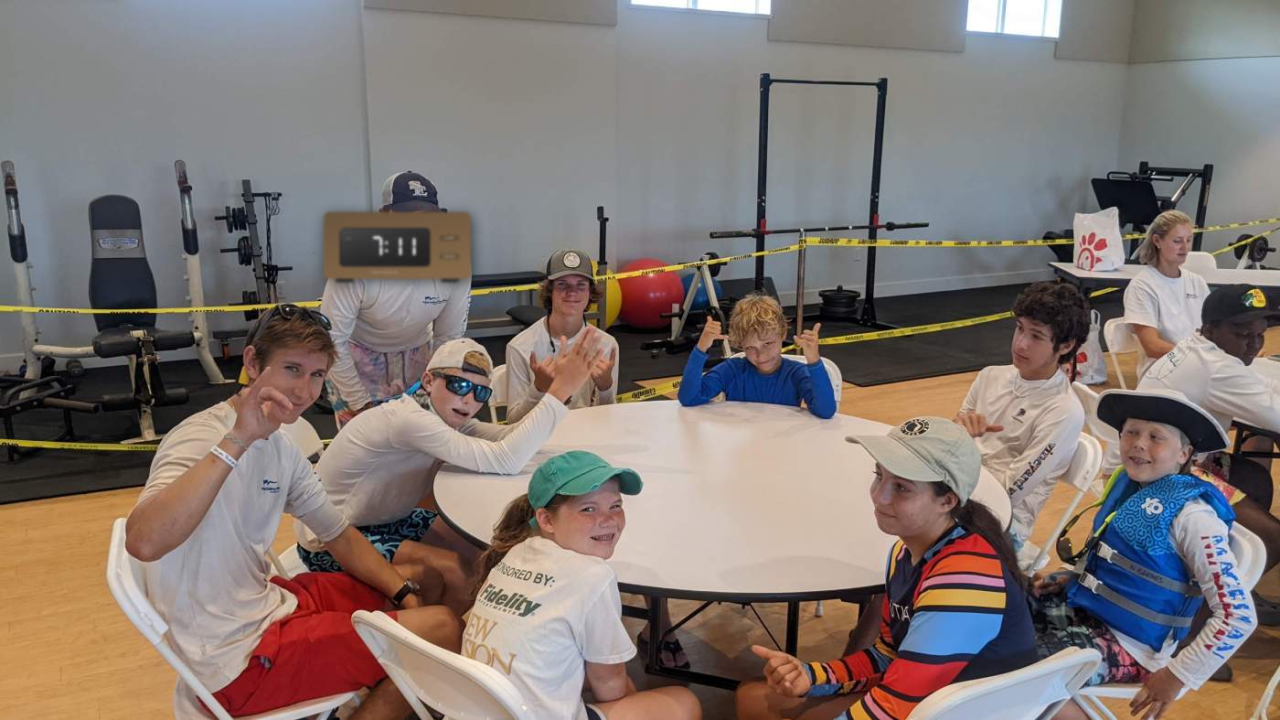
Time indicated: 7:11
